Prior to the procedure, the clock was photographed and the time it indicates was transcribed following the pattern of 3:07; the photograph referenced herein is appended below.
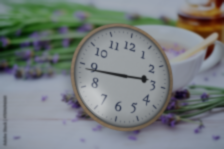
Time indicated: 2:44
